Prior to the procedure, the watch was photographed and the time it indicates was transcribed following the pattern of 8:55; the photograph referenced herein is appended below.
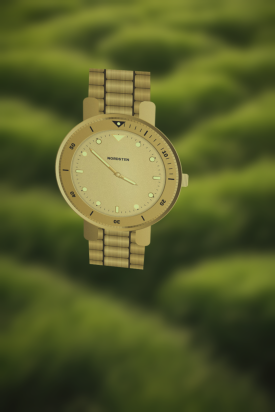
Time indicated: 3:52
